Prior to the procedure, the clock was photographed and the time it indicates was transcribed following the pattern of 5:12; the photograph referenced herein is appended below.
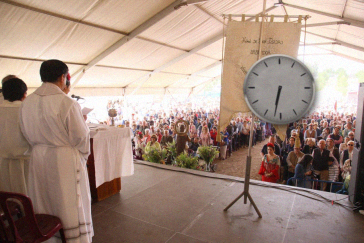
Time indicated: 6:32
